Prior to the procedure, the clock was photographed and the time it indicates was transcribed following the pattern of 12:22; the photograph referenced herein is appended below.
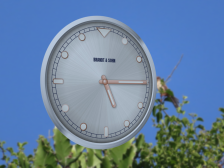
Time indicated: 5:15
